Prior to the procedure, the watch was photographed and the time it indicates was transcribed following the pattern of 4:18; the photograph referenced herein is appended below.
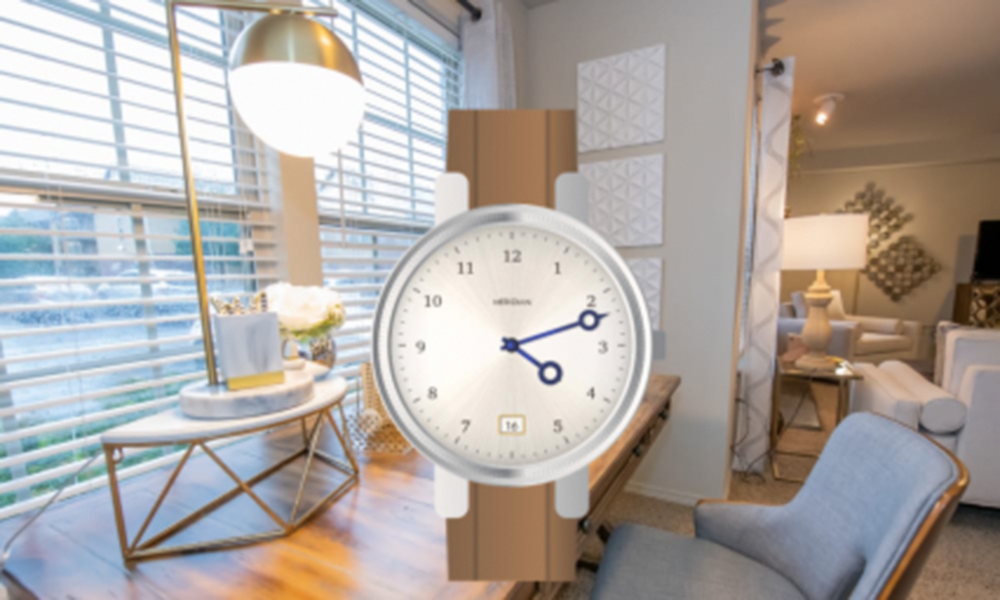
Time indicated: 4:12
